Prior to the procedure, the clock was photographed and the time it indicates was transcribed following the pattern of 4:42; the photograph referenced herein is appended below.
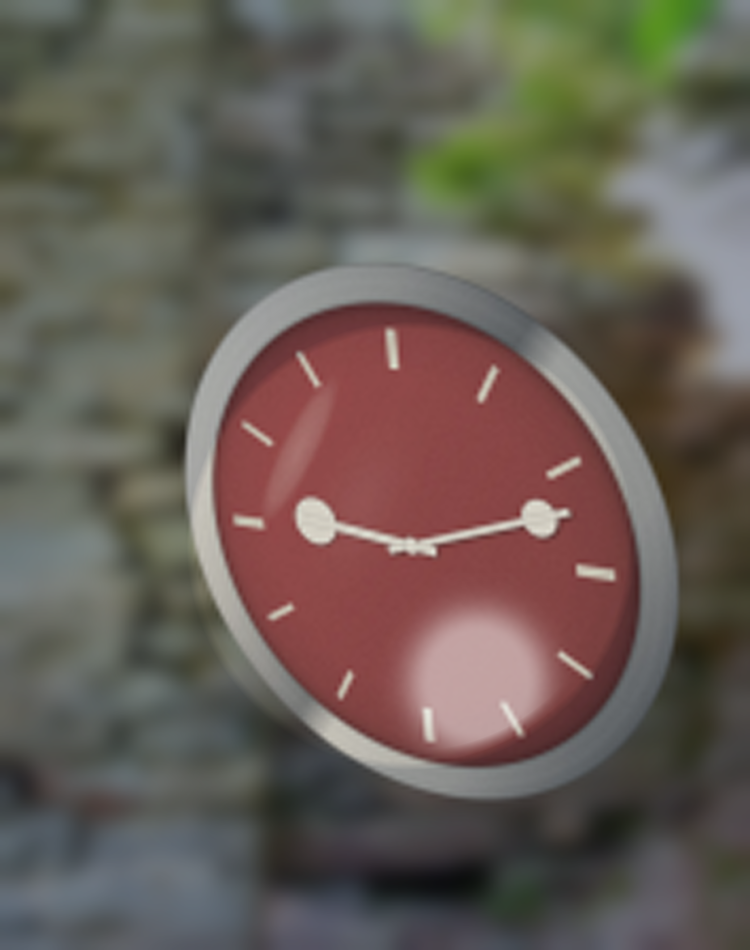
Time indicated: 9:12
